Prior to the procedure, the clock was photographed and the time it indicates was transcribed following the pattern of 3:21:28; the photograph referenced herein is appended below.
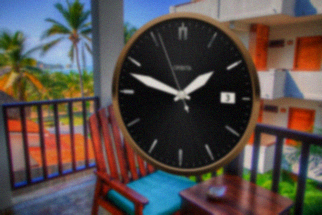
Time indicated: 1:47:56
